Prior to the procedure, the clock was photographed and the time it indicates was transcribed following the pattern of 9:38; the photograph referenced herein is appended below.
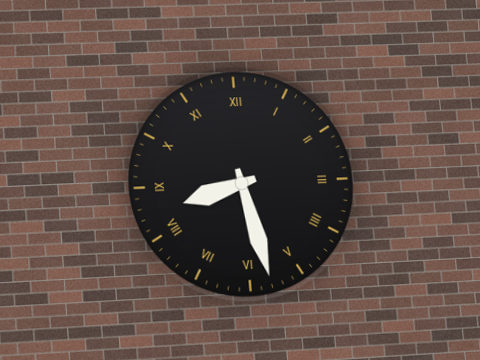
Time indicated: 8:28
